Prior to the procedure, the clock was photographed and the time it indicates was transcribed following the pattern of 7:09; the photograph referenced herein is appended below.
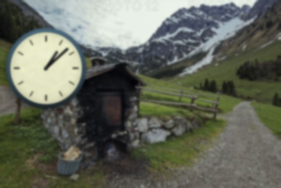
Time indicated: 1:08
